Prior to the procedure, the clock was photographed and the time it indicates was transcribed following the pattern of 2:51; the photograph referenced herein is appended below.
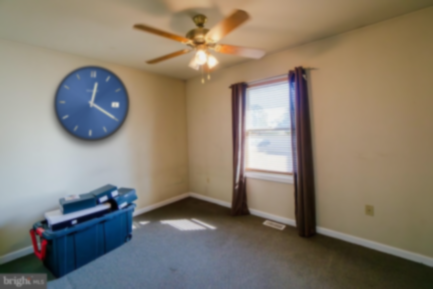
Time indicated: 12:20
